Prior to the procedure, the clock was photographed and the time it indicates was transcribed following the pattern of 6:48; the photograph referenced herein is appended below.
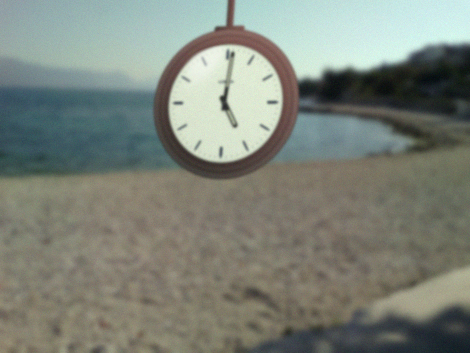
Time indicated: 5:01
